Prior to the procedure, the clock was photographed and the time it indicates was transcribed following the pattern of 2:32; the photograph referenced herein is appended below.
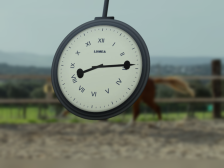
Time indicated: 8:14
